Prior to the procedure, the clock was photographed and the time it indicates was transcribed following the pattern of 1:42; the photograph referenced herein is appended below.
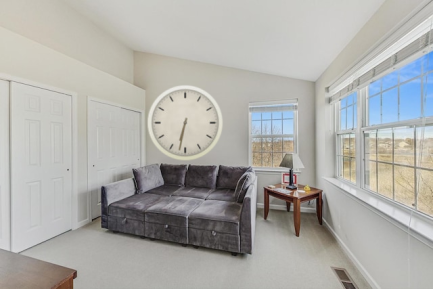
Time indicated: 6:32
